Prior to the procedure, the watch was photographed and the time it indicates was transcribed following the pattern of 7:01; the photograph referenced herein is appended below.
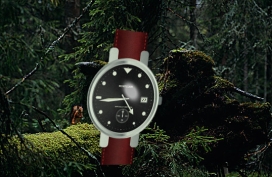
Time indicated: 4:44
